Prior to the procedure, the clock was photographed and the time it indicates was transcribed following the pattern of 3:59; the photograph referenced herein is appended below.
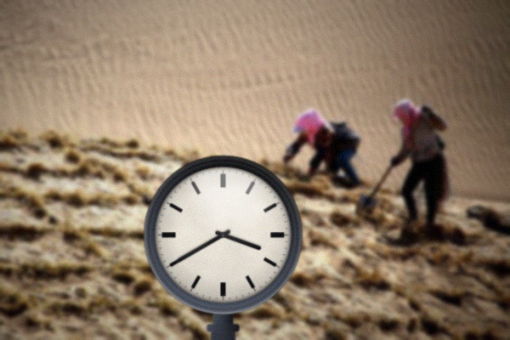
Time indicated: 3:40
